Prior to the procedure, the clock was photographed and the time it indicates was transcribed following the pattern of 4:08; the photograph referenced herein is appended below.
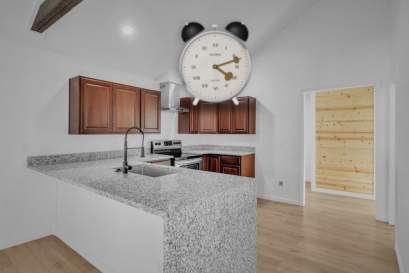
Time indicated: 4:12
